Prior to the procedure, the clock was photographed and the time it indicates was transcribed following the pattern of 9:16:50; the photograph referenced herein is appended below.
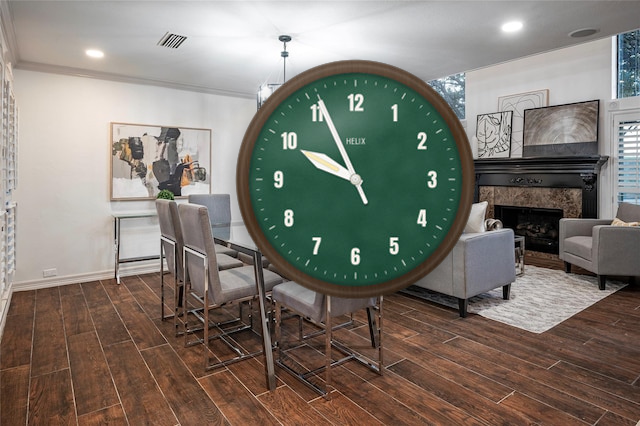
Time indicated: 9:55:56
